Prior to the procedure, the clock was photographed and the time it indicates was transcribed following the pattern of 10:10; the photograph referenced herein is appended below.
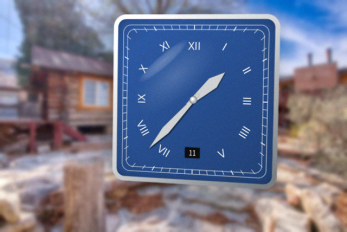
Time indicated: 1:37
